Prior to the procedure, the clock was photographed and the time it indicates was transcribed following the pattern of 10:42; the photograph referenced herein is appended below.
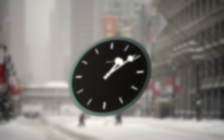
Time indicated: 1:09
